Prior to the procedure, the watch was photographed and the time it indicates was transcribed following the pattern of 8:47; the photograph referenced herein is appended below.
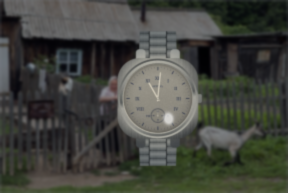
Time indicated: 11:01
